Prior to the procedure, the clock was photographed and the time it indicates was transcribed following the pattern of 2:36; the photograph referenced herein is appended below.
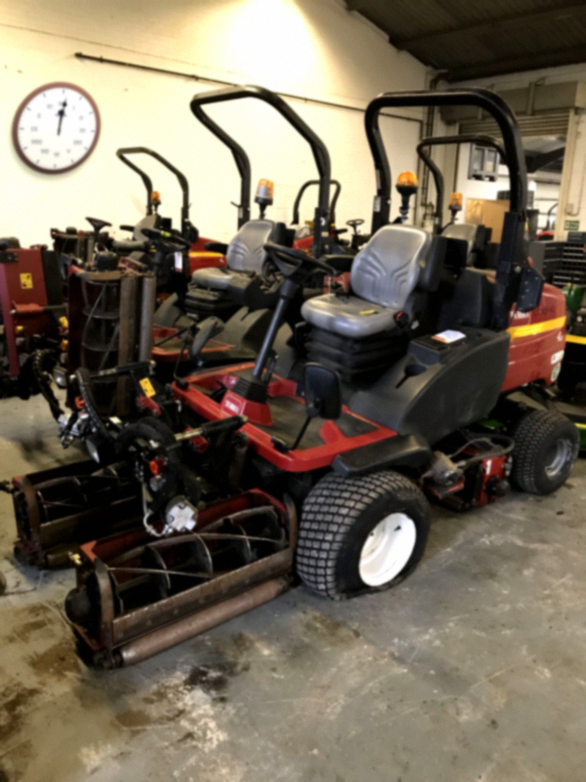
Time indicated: 12:01
